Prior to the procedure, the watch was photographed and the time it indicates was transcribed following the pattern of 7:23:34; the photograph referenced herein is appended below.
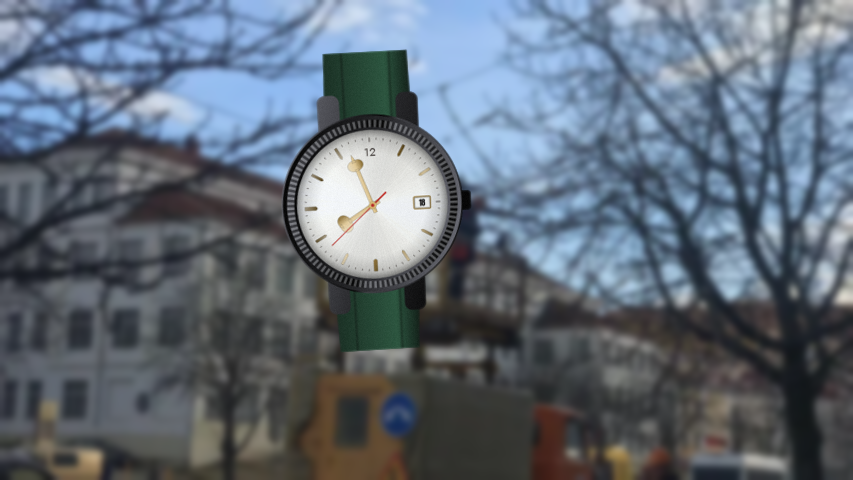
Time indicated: 7:56:38
